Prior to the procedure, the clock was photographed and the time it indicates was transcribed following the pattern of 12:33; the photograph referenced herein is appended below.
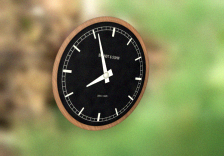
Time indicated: 7:56
